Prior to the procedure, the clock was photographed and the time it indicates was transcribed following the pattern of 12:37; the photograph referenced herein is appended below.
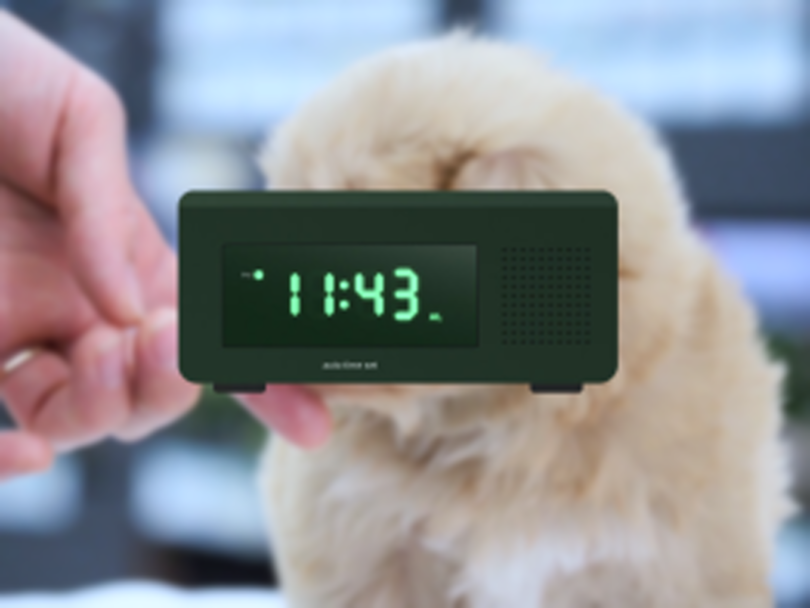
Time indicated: 11:43
